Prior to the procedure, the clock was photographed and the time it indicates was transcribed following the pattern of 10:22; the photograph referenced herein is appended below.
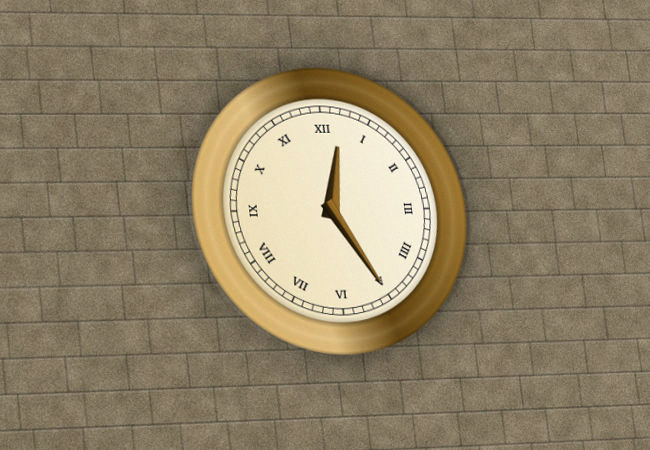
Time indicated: 12:25
